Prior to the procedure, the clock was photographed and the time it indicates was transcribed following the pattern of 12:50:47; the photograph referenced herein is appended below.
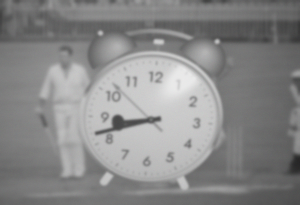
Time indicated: 8:41:52
